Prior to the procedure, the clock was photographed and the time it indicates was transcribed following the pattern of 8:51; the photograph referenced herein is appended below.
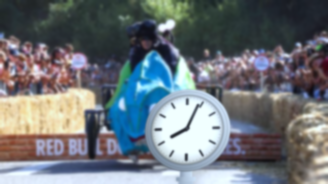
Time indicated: 8:04
